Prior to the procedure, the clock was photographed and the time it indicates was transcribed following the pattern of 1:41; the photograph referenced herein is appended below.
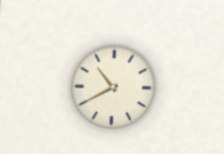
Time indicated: 10:40
